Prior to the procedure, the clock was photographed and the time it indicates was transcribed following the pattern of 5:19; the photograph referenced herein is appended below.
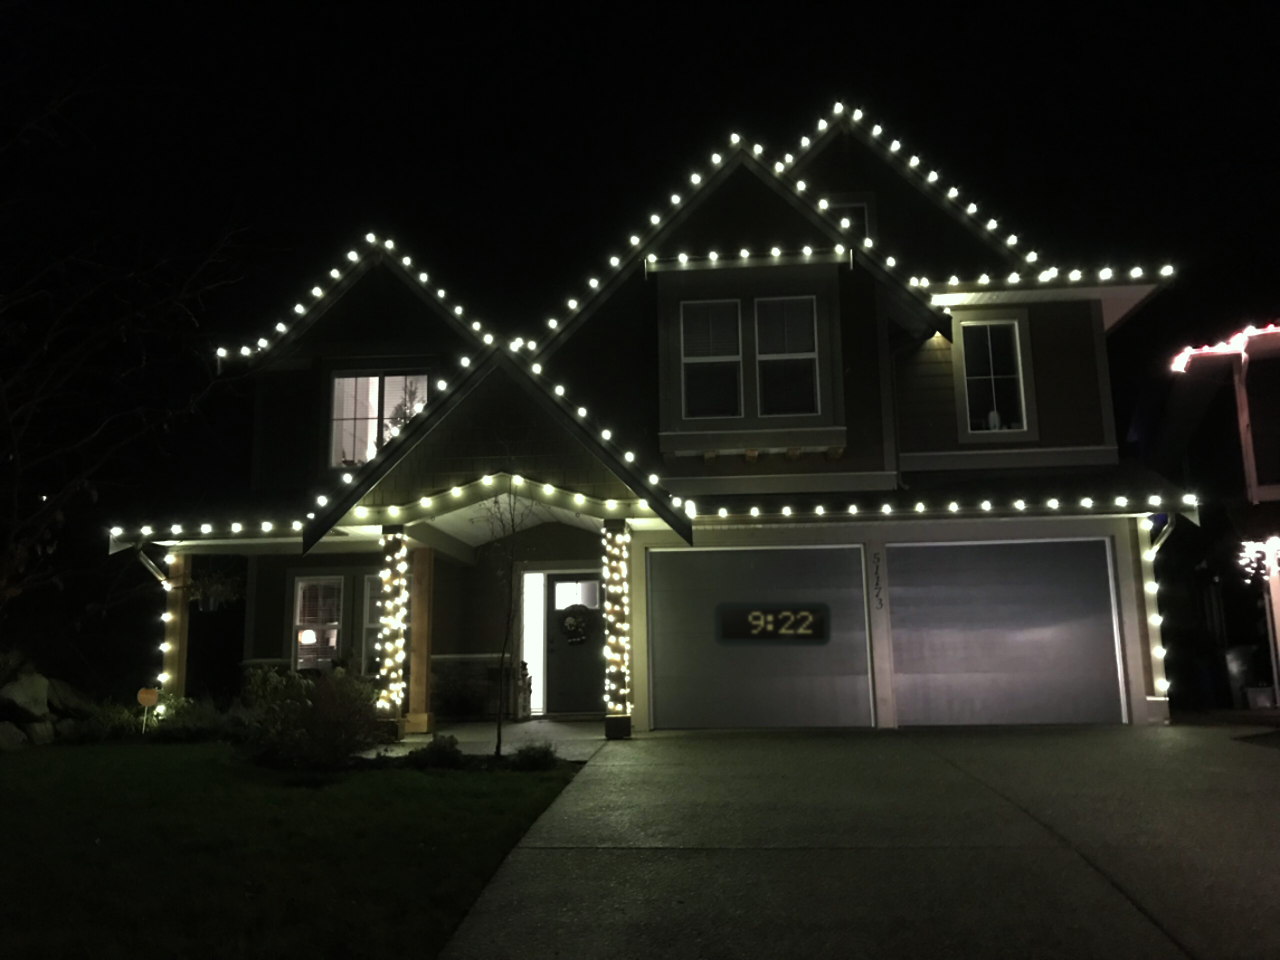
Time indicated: 9:22
